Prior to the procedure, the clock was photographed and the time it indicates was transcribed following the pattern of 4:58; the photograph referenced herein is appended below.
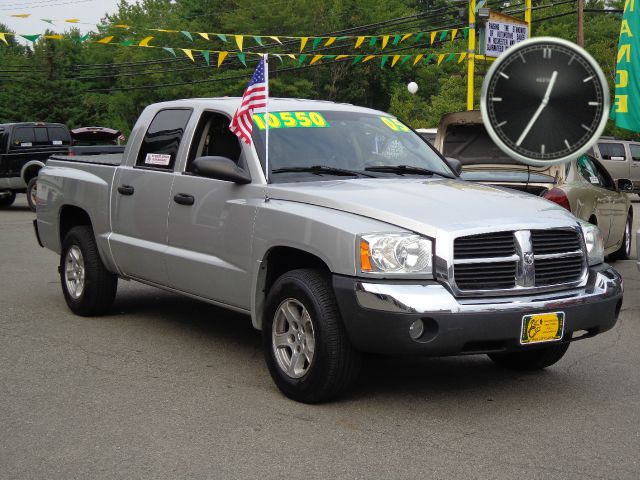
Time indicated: 12:35
